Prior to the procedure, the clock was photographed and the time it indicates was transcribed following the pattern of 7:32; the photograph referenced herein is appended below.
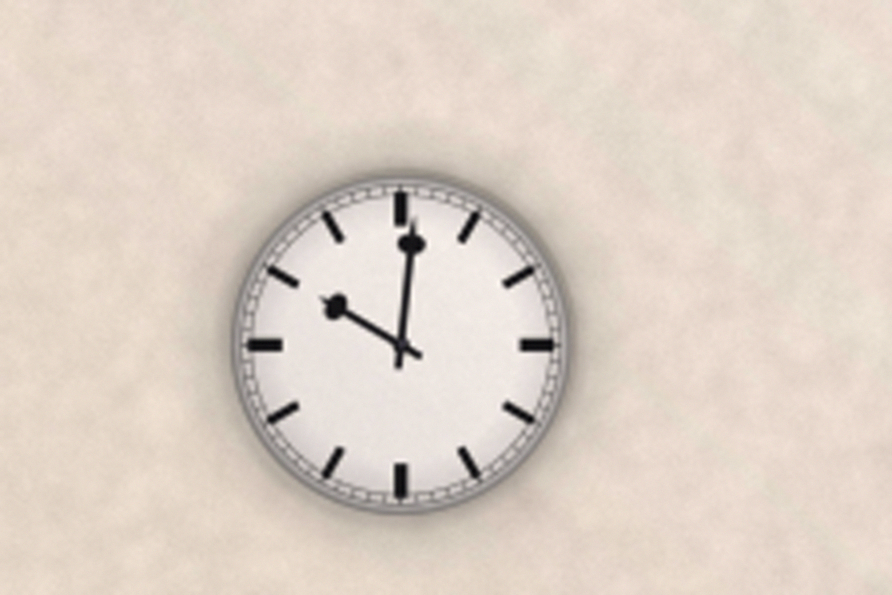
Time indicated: 10:01
